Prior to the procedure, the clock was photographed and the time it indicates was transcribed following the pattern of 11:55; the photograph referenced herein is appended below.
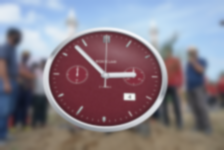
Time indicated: 2:53
